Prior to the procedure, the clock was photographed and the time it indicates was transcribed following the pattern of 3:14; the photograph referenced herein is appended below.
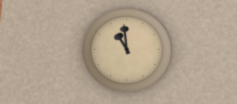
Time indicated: 10:59
